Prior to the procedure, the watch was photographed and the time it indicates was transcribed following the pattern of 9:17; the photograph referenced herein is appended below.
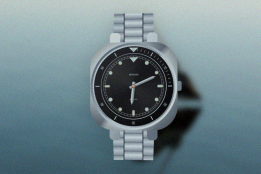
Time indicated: 6:11
